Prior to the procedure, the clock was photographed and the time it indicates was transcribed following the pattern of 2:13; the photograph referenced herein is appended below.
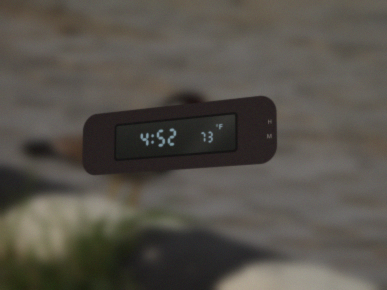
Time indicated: 4:52
